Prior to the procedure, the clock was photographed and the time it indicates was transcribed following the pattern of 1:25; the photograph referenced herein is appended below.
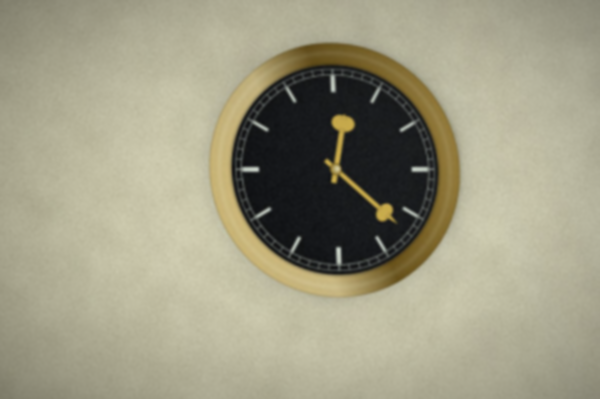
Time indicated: 12:22
